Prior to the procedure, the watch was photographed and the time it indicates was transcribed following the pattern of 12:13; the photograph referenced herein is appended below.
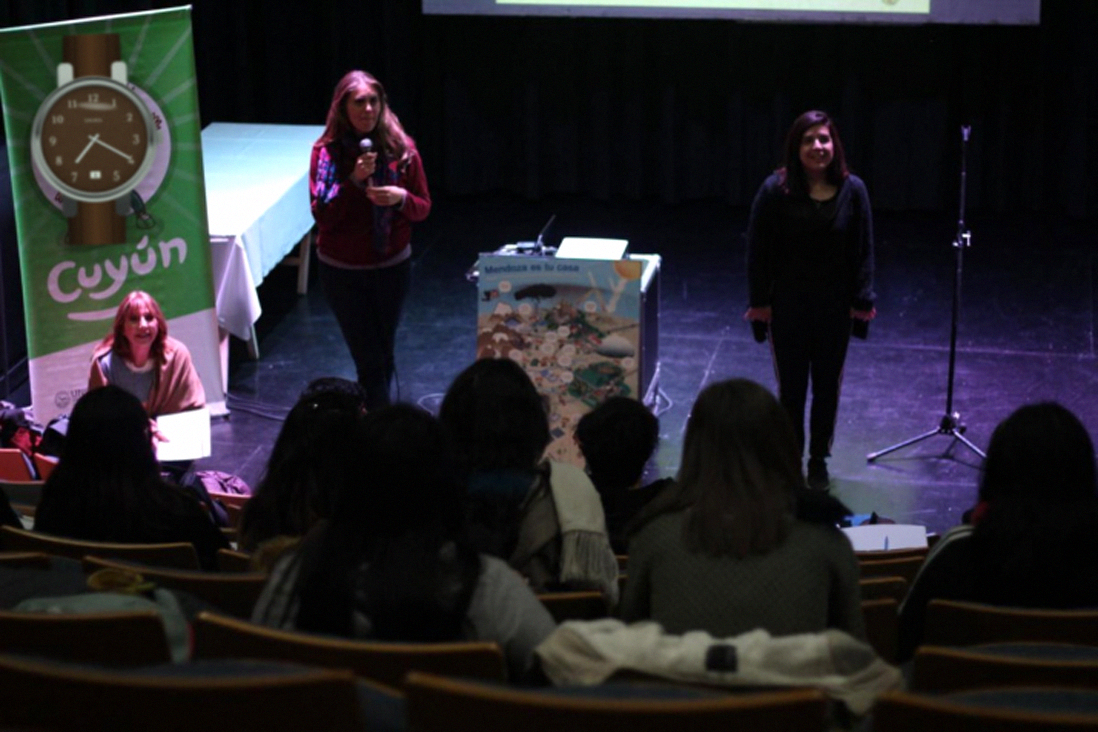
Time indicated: 7:20
